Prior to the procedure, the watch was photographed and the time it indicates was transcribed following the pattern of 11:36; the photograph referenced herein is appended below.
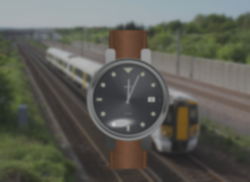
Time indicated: 12:04
